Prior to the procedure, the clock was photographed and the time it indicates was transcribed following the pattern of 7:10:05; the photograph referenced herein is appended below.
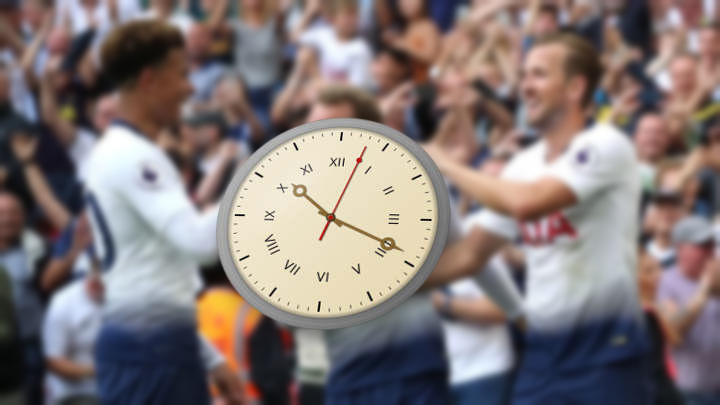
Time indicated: 10:19:03
